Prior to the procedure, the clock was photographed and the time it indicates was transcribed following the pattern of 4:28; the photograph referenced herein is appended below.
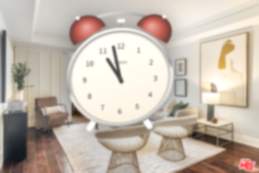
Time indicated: 10:58
